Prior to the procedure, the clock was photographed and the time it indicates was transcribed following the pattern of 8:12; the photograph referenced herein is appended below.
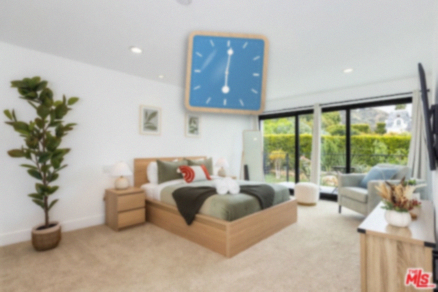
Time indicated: 6:01
